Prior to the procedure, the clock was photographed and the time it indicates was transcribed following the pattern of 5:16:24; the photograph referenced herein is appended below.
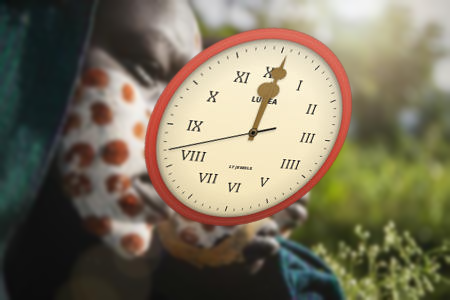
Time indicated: 12:00:42
